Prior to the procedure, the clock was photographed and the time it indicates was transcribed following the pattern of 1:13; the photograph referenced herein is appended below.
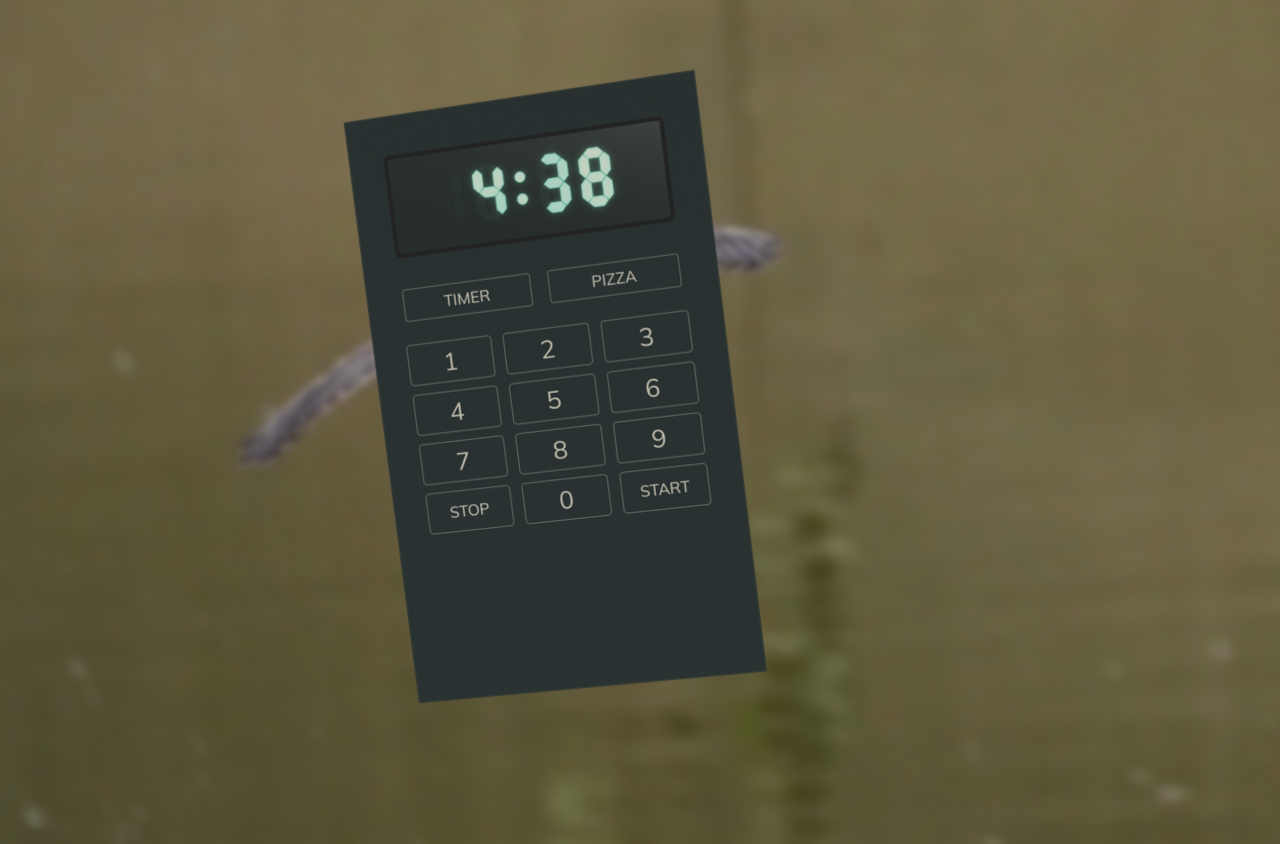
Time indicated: 4:38
